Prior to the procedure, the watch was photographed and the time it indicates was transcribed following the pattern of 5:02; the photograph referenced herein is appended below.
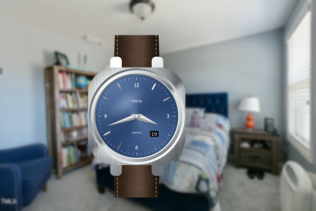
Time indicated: 3:42
